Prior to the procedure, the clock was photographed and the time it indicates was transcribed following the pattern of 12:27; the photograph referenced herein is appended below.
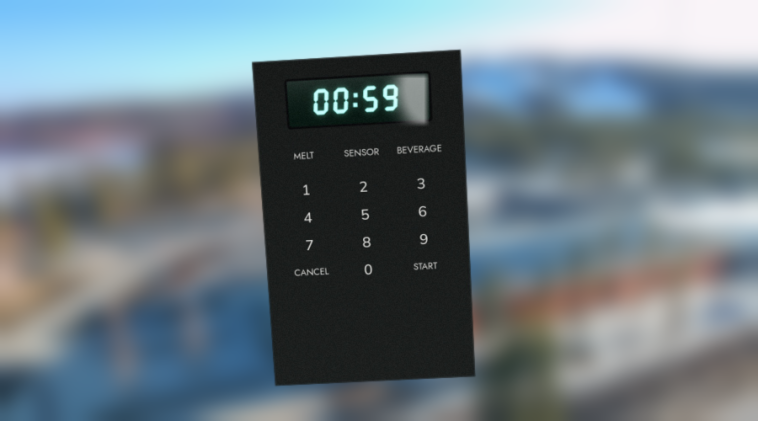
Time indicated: 0:59
